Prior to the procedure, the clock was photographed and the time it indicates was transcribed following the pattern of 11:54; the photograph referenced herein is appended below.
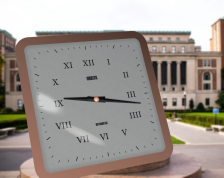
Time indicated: 9:17
